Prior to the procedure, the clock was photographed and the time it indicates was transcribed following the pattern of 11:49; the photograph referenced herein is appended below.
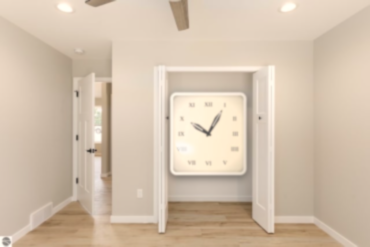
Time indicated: 10:05
